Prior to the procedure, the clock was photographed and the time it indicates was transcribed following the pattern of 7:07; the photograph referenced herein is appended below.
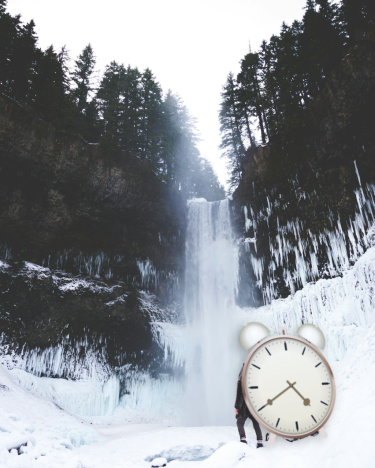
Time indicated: 4:40
